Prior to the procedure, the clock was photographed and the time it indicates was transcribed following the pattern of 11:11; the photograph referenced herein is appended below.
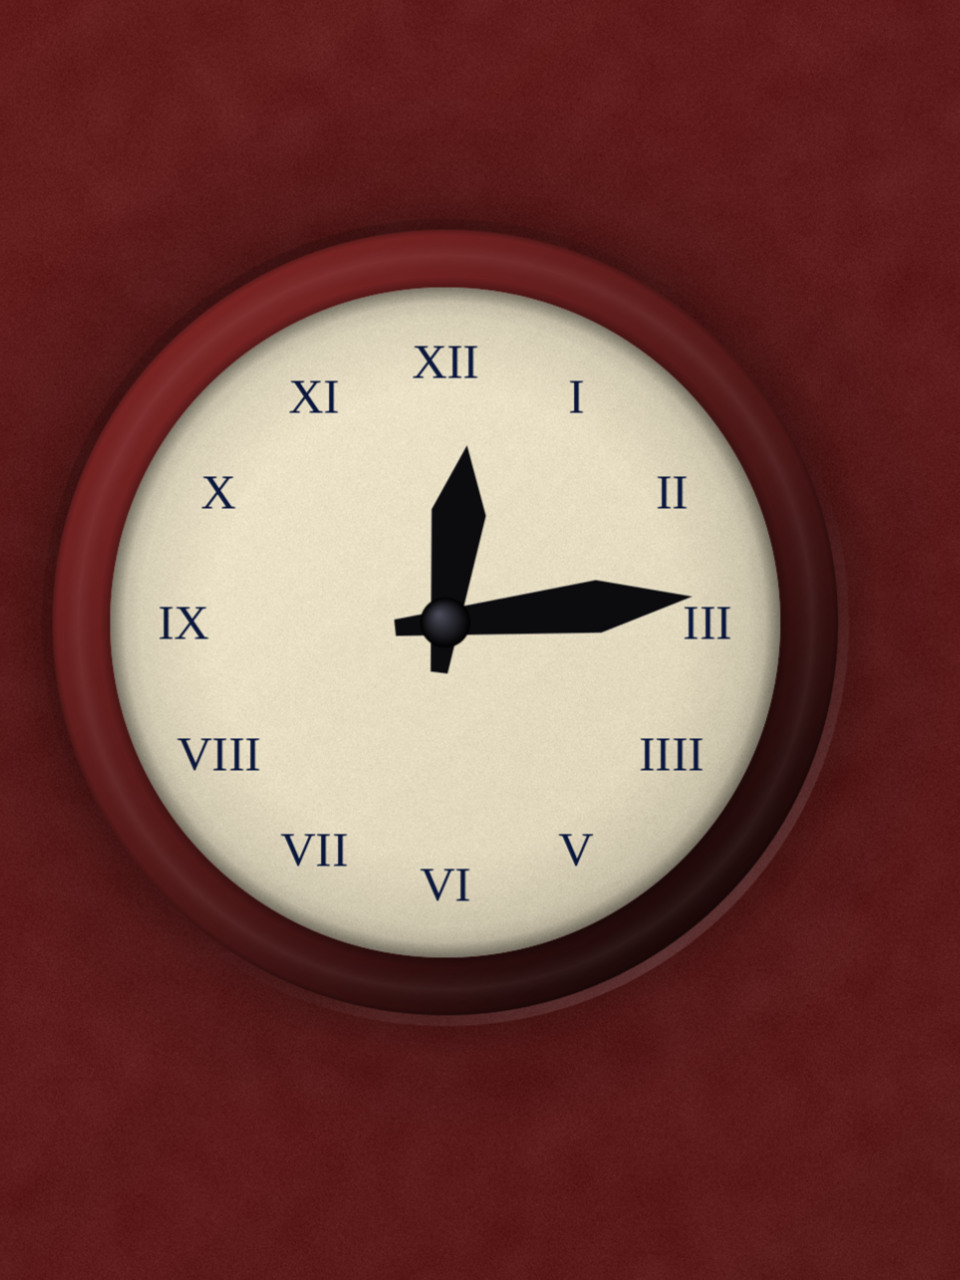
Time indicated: 12:14
